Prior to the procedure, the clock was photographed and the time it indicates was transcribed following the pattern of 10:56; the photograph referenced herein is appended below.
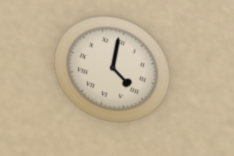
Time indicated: 3:59
